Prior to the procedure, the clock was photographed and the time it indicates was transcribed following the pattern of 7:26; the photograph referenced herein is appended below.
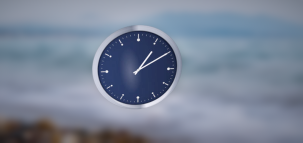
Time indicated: 1:10
